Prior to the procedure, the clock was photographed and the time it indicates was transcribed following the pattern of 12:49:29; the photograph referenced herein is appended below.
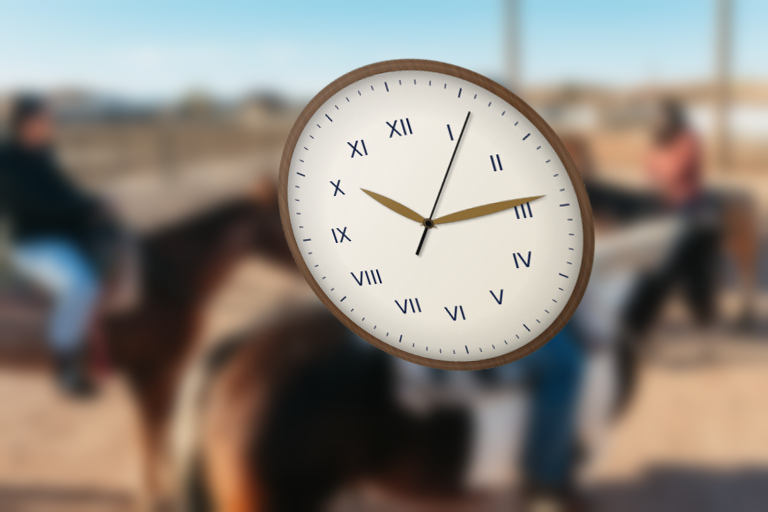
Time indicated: 10:14:06
